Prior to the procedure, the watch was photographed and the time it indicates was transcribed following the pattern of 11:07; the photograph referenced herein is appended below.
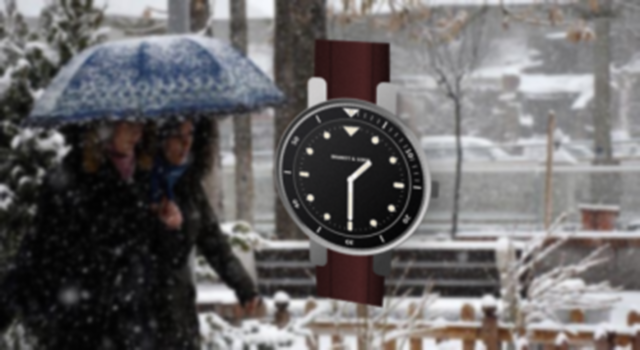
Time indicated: 1:30
